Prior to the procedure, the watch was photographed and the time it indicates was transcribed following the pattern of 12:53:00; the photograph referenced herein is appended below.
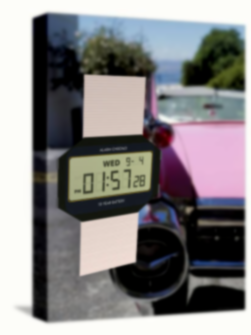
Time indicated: 1:57:28
